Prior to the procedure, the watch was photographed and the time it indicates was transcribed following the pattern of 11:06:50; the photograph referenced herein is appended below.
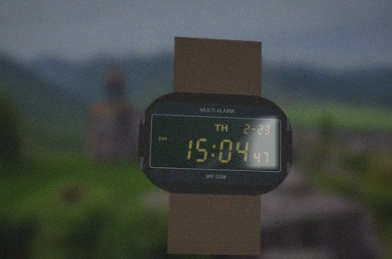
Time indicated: 15:04:47
